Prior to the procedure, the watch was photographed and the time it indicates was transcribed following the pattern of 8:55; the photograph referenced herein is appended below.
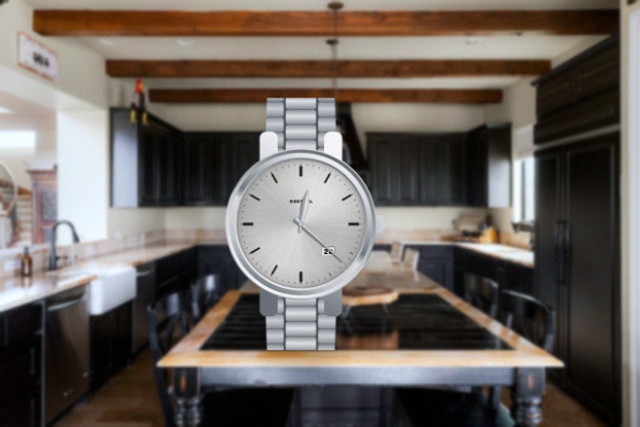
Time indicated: 12:22
